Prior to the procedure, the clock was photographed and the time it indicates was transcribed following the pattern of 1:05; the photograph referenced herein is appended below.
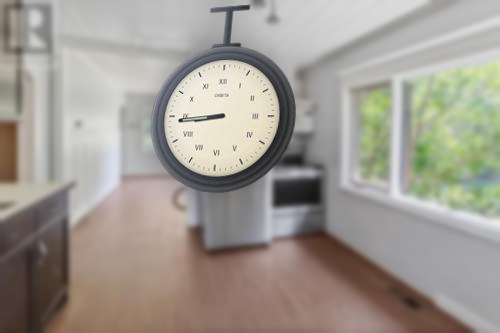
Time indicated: 8:44
